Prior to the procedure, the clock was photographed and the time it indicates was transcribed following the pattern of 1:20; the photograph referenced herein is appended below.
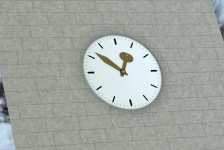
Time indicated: 12:52
